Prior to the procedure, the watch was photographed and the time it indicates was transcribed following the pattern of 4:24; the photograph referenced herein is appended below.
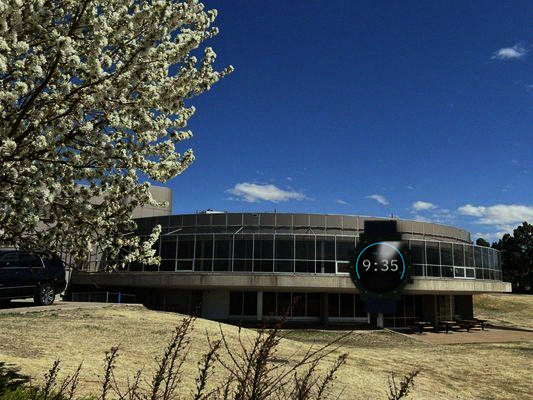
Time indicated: 9:35
